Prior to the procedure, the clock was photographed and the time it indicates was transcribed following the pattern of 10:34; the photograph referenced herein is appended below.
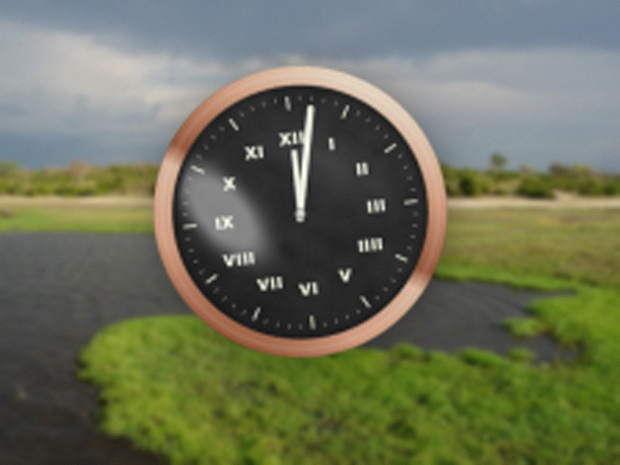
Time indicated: 12:02
